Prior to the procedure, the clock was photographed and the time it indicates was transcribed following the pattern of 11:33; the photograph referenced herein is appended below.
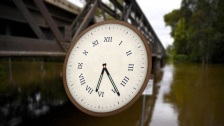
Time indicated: 6:24
